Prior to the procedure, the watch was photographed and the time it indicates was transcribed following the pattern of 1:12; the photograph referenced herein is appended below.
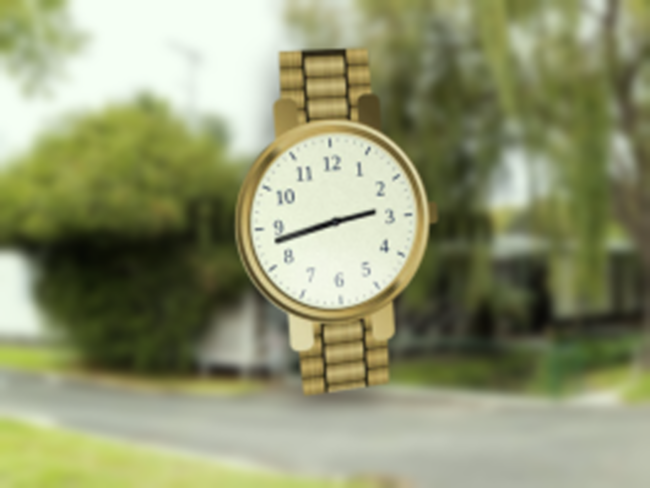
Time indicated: 2:43
